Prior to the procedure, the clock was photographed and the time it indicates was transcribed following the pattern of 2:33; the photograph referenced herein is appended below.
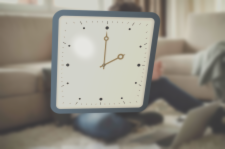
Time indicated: 2:00
